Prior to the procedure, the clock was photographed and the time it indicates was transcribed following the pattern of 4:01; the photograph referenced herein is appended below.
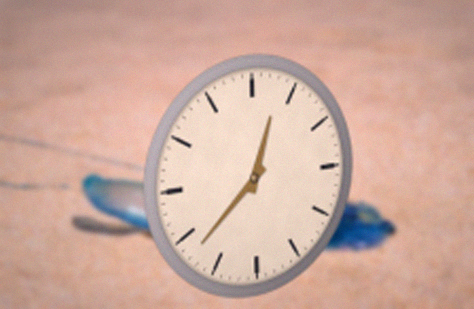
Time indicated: 12:38
